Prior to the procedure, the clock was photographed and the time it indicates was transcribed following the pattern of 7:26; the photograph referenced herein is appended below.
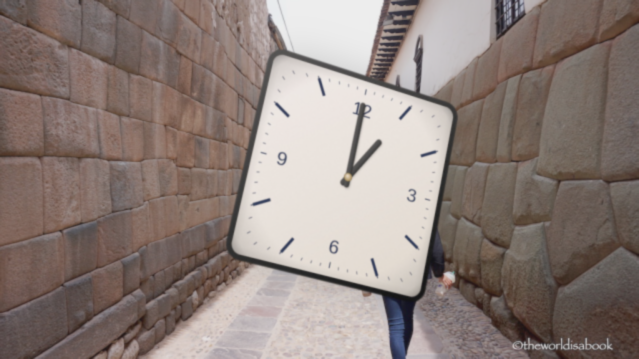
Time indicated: 1:00
